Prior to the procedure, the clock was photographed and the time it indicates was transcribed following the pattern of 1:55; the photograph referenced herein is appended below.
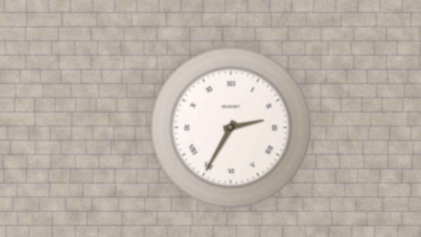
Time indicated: 2:35
